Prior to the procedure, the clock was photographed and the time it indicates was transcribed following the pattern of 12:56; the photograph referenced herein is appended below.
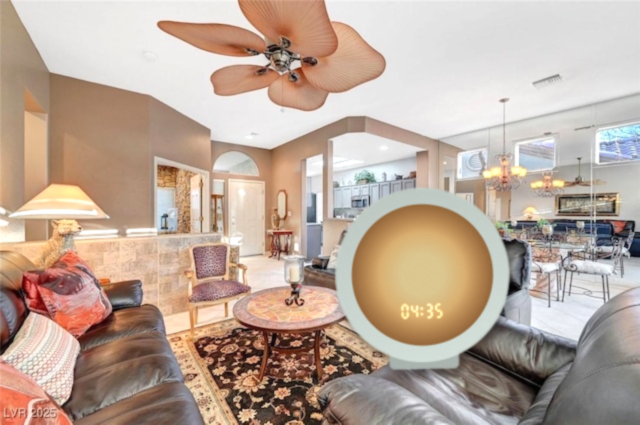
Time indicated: 4:35
